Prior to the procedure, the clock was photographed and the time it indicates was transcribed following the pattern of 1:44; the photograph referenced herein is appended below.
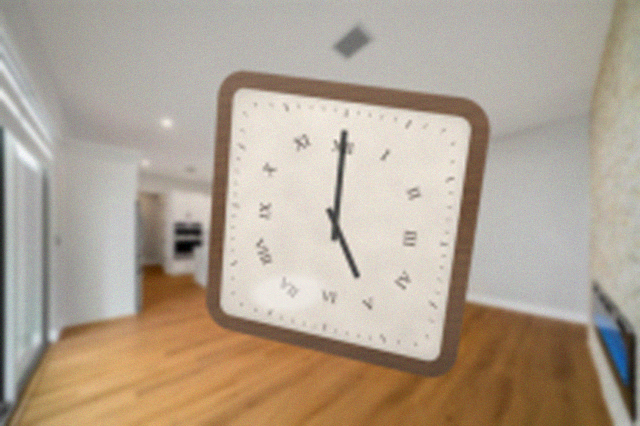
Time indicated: 5:00
